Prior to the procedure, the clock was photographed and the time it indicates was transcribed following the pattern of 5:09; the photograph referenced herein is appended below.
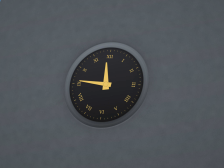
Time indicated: 11:46
